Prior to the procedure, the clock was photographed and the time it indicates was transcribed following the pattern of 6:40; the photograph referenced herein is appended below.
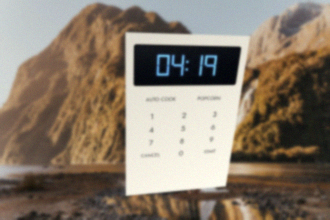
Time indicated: 4:19
